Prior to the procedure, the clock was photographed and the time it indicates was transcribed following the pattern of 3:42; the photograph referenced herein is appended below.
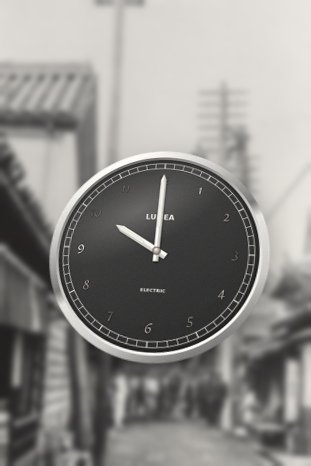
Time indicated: 10:00
